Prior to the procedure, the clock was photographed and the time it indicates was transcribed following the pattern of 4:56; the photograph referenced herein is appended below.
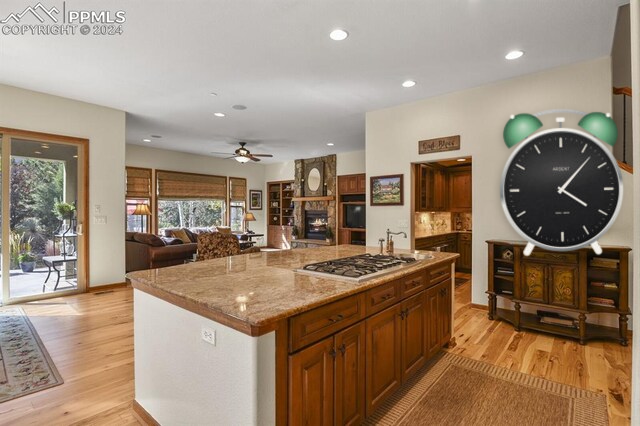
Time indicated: 4:07
